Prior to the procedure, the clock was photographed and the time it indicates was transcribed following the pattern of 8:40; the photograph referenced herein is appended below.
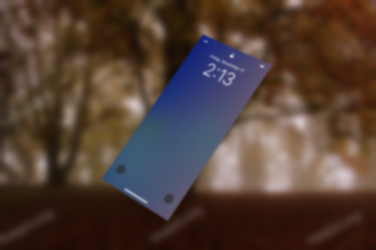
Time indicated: 2:13
